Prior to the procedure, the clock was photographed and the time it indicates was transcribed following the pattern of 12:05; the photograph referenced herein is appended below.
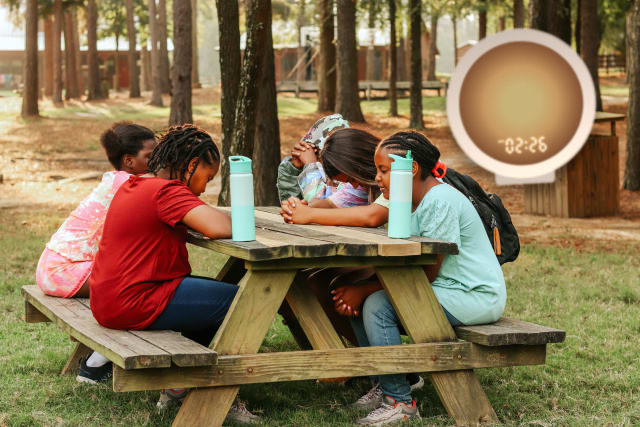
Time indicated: 2:26
